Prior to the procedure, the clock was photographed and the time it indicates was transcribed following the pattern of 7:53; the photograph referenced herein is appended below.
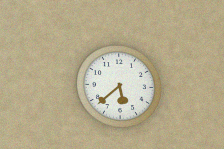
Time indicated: 5:38
